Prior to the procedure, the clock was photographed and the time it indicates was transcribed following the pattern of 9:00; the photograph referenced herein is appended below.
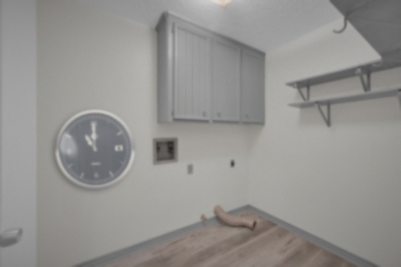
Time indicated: 11:00
